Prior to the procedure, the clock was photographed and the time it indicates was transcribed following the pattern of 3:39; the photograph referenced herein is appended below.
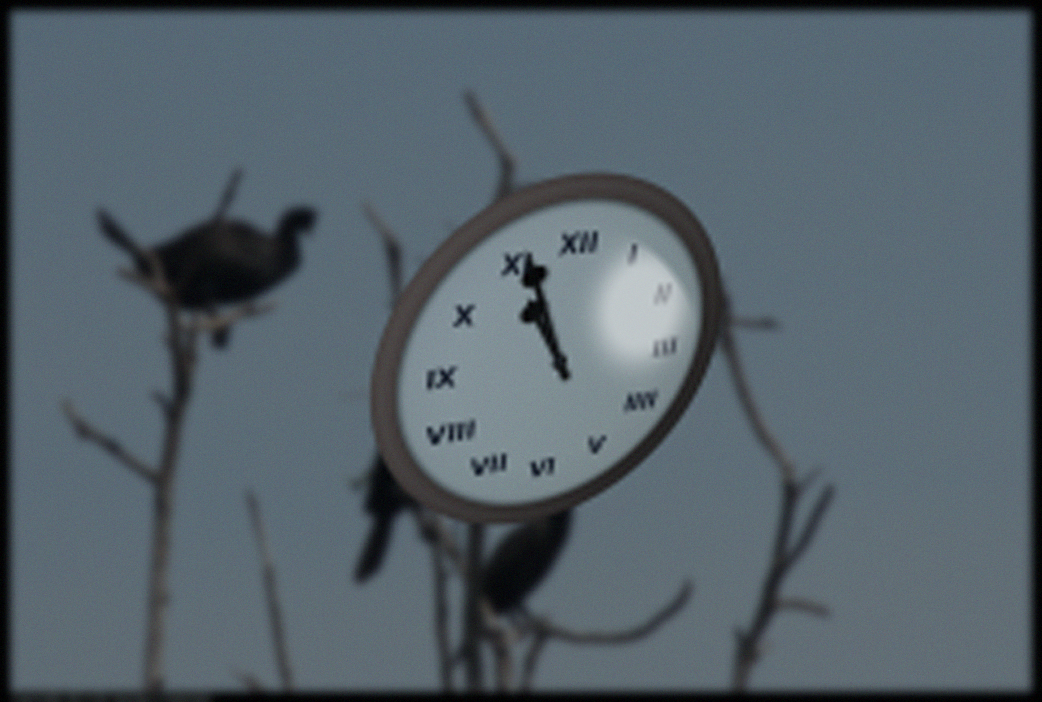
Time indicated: 10:56
